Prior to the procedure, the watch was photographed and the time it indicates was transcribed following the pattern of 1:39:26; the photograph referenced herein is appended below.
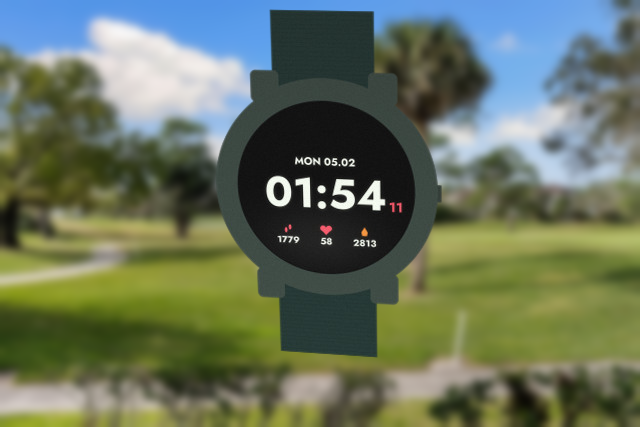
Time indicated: 1:54:11
